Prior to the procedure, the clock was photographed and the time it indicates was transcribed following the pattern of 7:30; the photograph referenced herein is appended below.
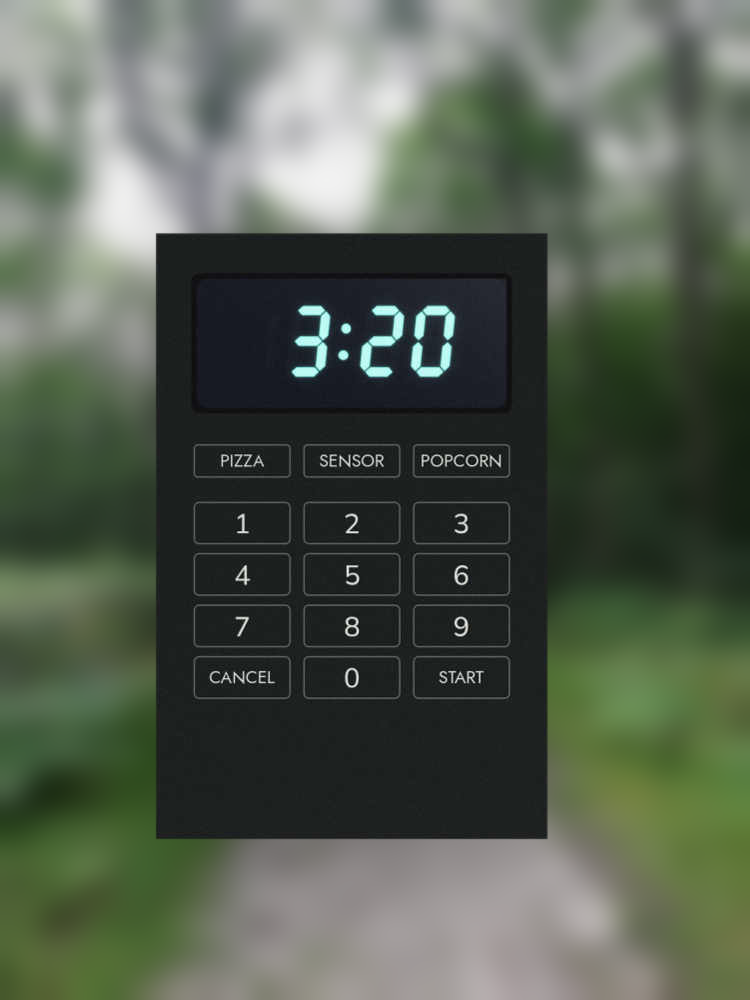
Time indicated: 3:20
